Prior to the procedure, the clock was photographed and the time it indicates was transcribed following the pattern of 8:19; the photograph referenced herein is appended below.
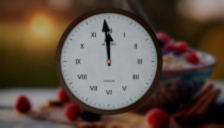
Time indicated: 11:59
